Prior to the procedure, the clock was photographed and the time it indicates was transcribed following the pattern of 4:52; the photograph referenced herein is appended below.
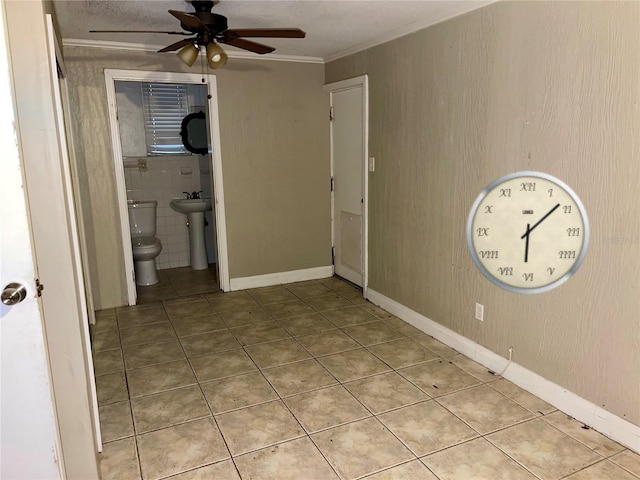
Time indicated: 6:08
